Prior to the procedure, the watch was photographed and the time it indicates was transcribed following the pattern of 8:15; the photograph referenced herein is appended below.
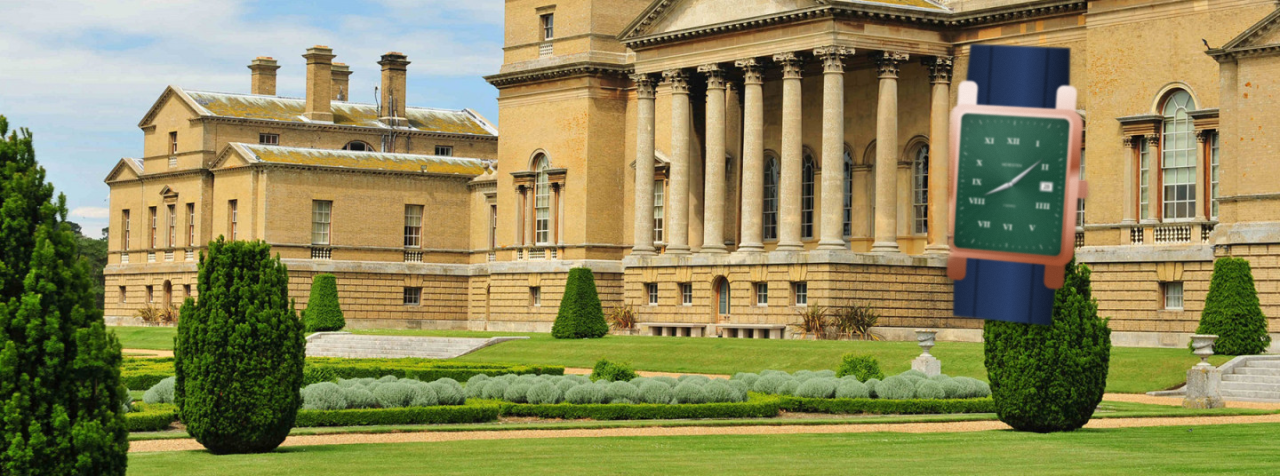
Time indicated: 8:08
